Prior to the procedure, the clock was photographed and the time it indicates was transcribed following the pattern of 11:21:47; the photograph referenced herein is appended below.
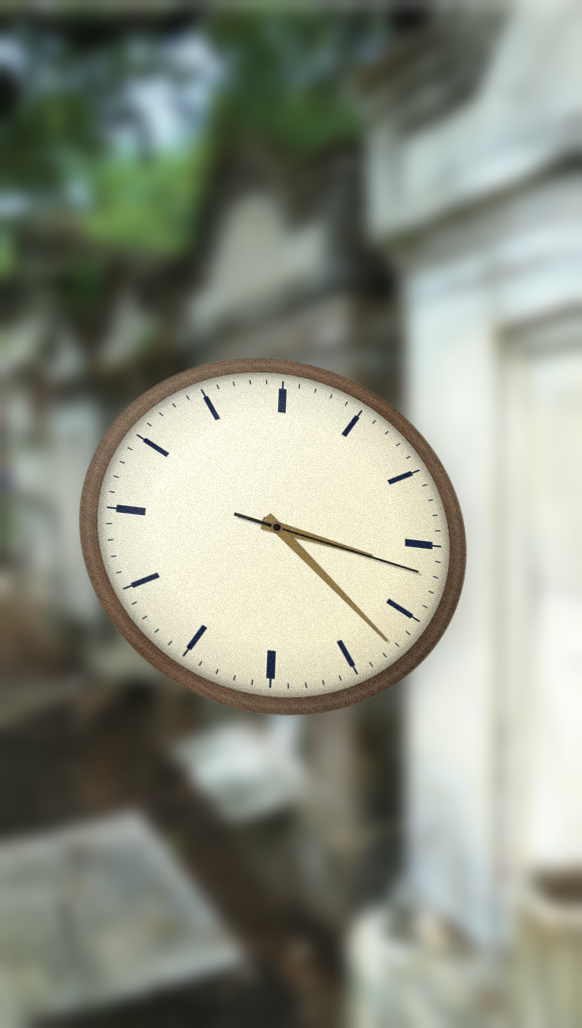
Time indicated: 3:22:17
